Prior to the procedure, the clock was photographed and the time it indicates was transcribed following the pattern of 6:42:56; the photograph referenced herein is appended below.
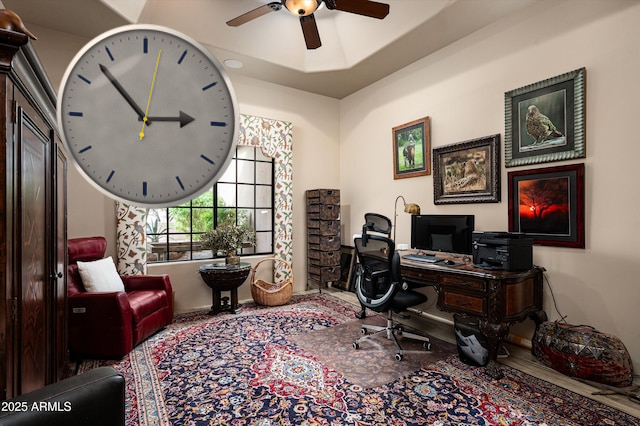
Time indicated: 2:53:02
